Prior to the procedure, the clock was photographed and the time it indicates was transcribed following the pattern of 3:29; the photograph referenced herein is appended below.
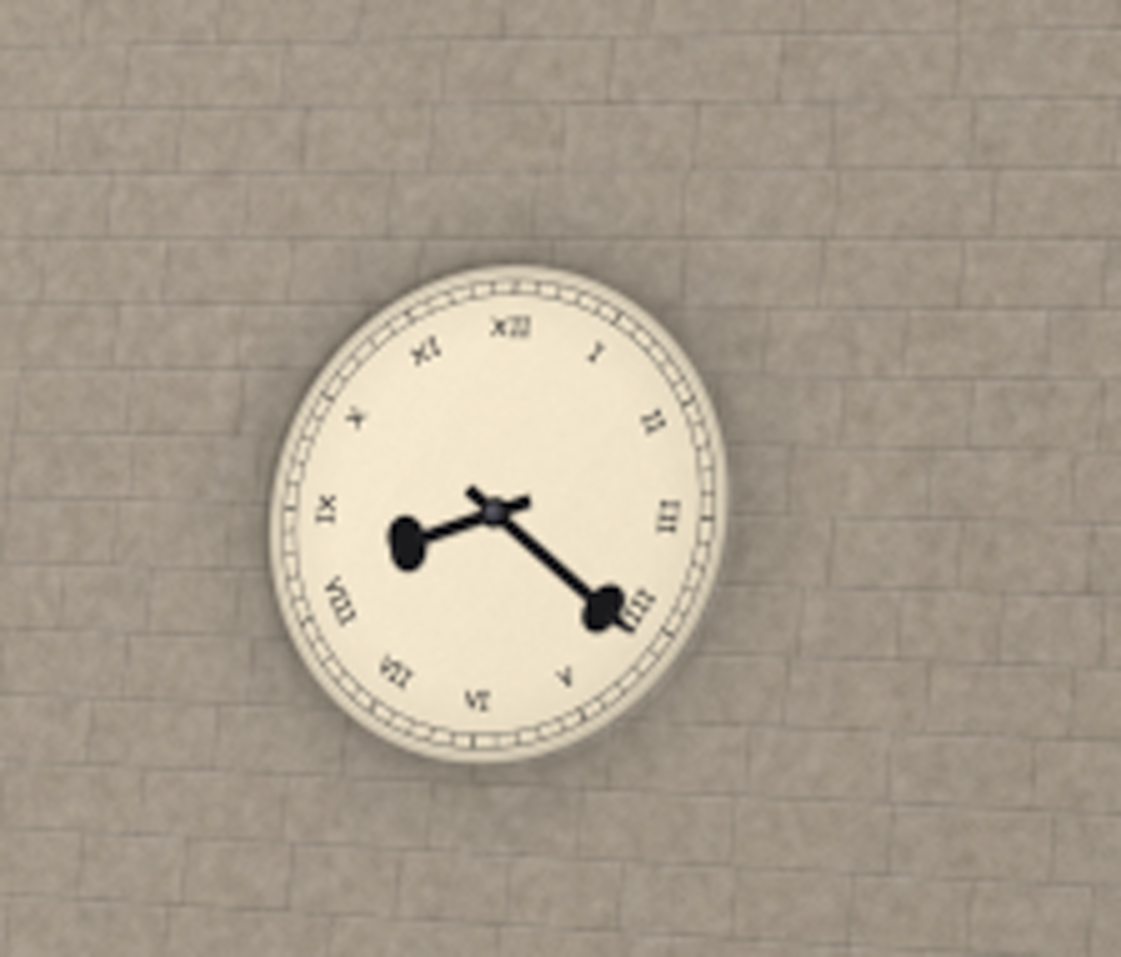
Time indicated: 8:21
